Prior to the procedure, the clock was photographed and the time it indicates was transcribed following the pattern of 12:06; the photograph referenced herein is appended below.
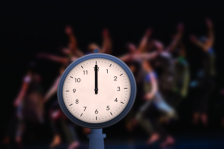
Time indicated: 12:00
